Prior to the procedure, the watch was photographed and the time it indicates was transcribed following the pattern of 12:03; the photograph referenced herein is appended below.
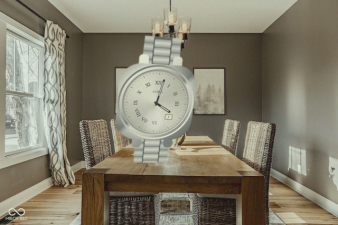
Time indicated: 4:02
